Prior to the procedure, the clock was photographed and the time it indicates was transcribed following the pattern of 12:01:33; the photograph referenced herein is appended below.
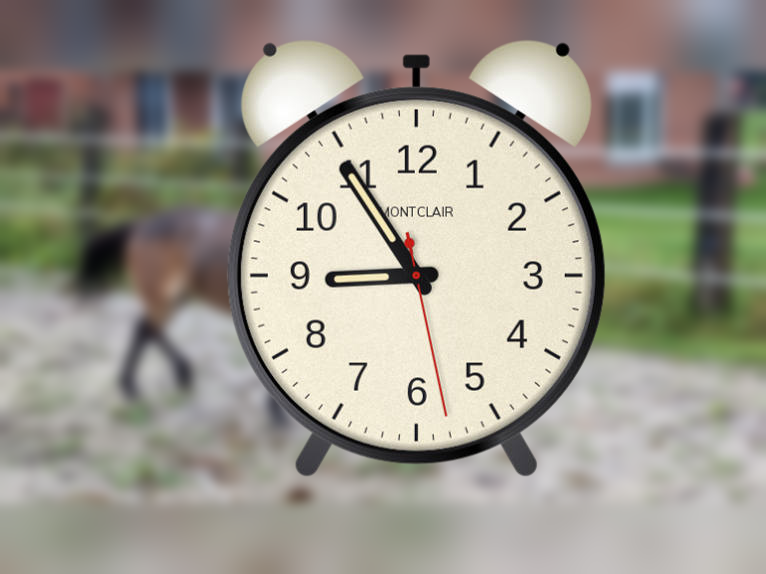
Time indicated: 8:54:28
